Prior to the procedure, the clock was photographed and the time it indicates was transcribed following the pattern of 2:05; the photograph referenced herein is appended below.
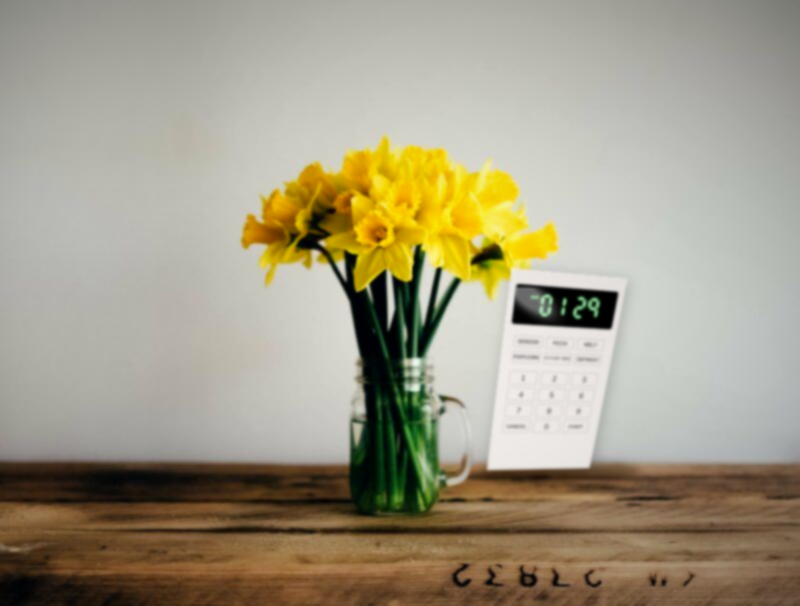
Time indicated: 1:29
